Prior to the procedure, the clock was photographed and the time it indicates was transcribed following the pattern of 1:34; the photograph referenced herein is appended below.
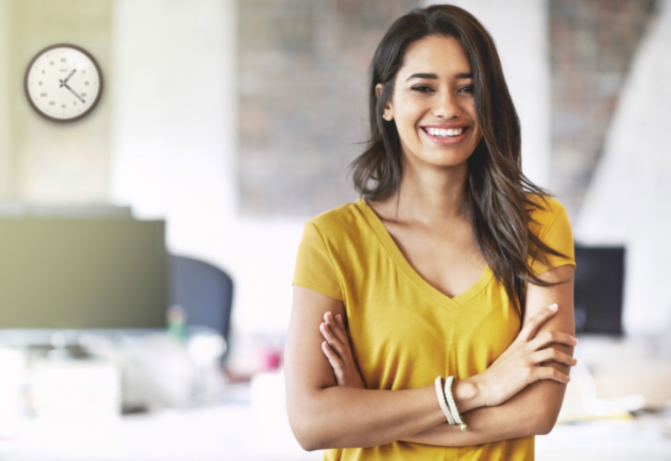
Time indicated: 1:22
